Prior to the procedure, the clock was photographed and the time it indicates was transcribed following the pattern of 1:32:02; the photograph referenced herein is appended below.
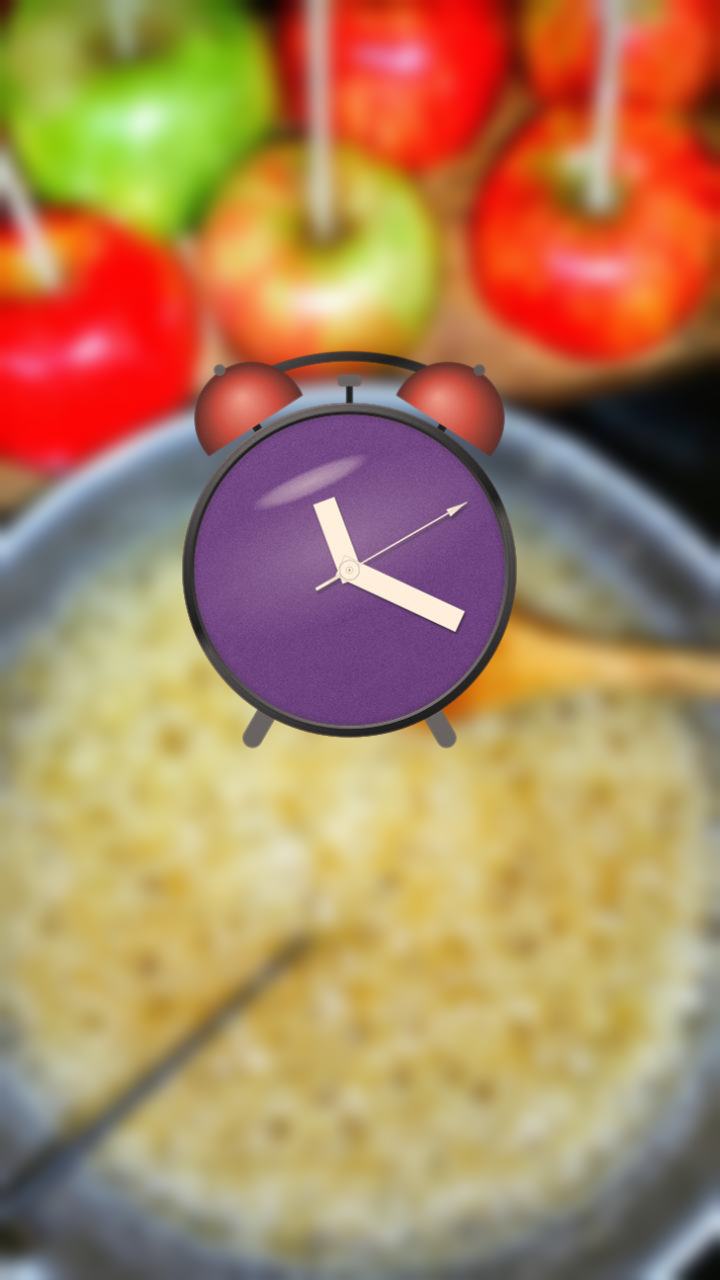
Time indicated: 11:19:10
